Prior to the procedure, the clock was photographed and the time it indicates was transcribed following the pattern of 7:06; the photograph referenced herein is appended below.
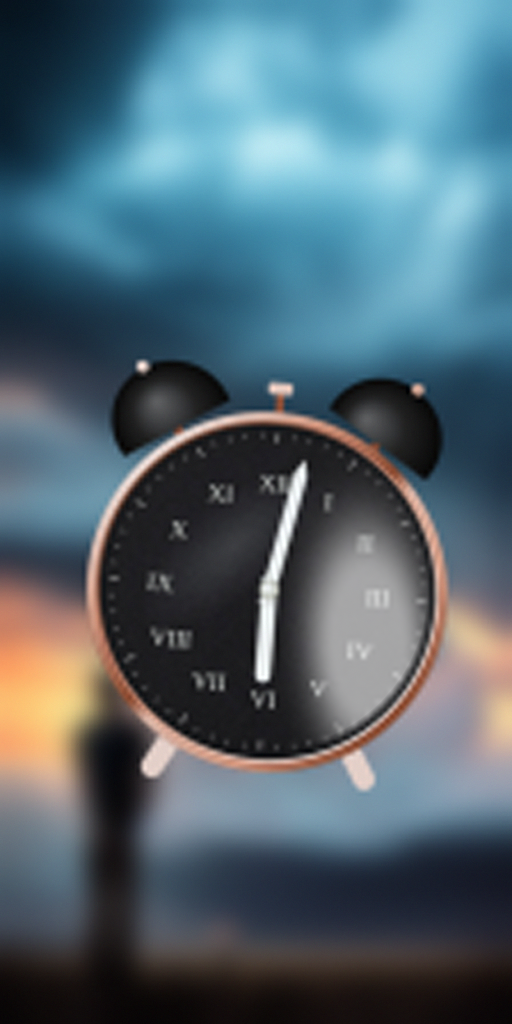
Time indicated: 6:02
